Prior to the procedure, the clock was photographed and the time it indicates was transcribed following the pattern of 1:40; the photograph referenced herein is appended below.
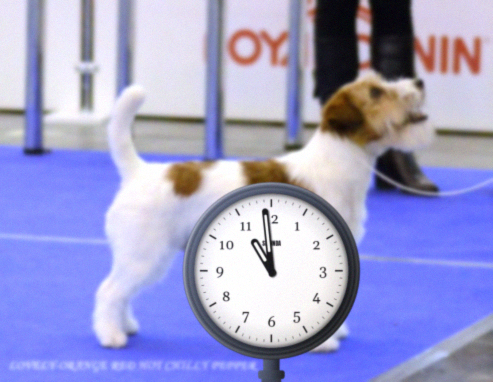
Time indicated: 10:59
